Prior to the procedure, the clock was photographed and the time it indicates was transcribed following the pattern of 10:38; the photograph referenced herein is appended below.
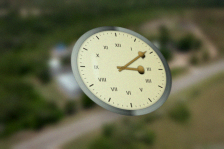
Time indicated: 3:09
